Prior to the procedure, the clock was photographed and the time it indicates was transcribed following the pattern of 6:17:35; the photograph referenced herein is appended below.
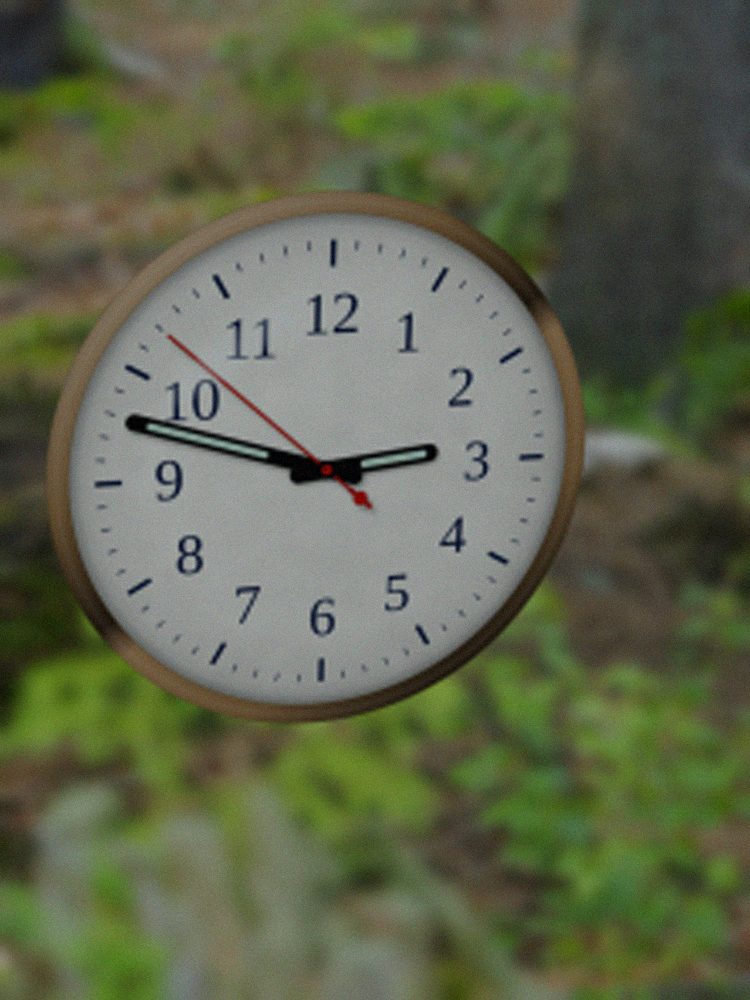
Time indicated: 2:47:52
